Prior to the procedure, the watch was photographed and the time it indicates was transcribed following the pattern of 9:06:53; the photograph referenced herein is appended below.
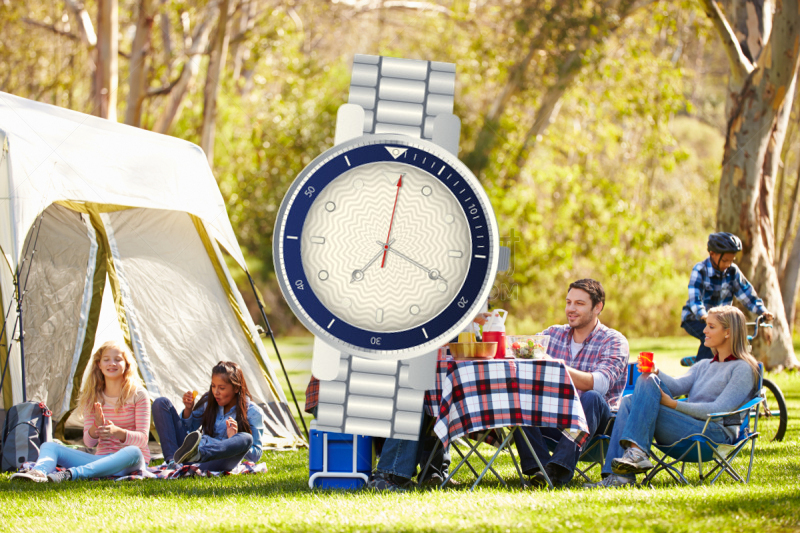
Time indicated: 7:19:01
